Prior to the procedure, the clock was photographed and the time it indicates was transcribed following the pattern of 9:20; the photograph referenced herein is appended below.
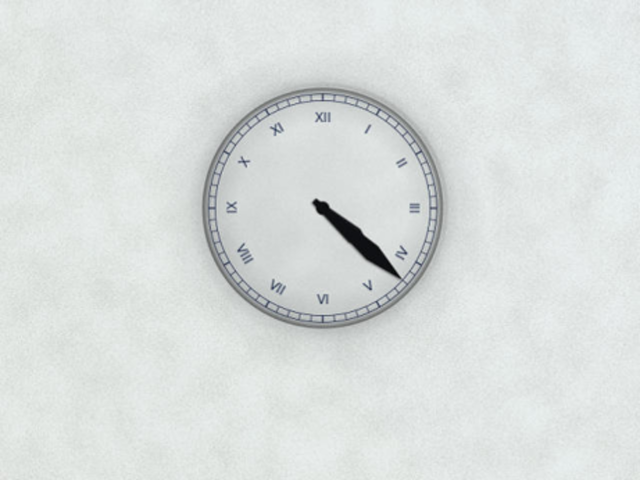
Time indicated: 4:22
